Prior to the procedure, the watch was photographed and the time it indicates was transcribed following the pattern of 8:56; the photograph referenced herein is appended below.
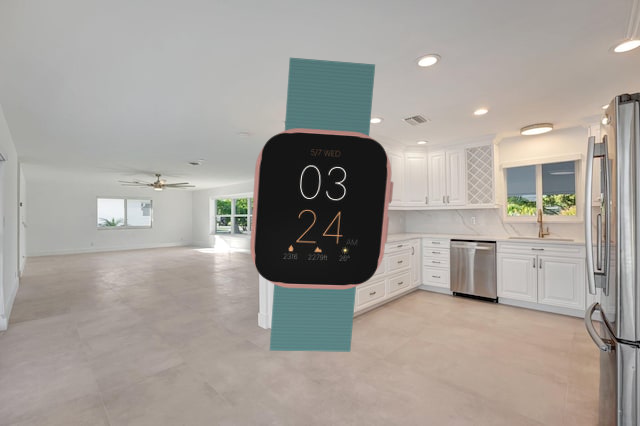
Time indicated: 3:24
